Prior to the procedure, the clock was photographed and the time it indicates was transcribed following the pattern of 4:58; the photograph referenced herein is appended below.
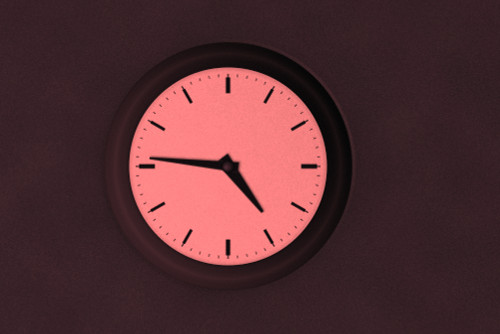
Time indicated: 4:46
